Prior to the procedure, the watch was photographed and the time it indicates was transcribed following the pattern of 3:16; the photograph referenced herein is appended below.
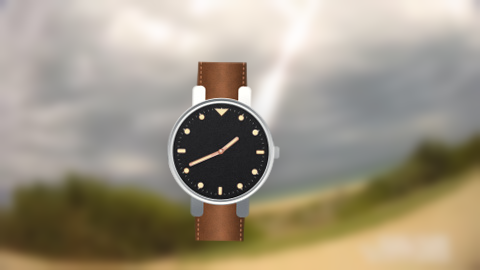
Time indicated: 1:41
